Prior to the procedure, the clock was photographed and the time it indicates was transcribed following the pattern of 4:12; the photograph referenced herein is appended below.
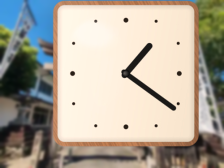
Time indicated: 1:21
